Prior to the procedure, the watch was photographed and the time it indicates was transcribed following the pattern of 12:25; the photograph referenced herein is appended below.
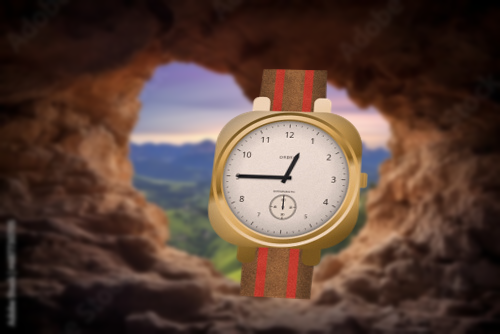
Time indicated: 12:45
